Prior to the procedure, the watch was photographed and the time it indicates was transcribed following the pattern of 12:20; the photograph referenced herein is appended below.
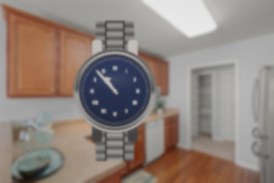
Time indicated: 10:53
